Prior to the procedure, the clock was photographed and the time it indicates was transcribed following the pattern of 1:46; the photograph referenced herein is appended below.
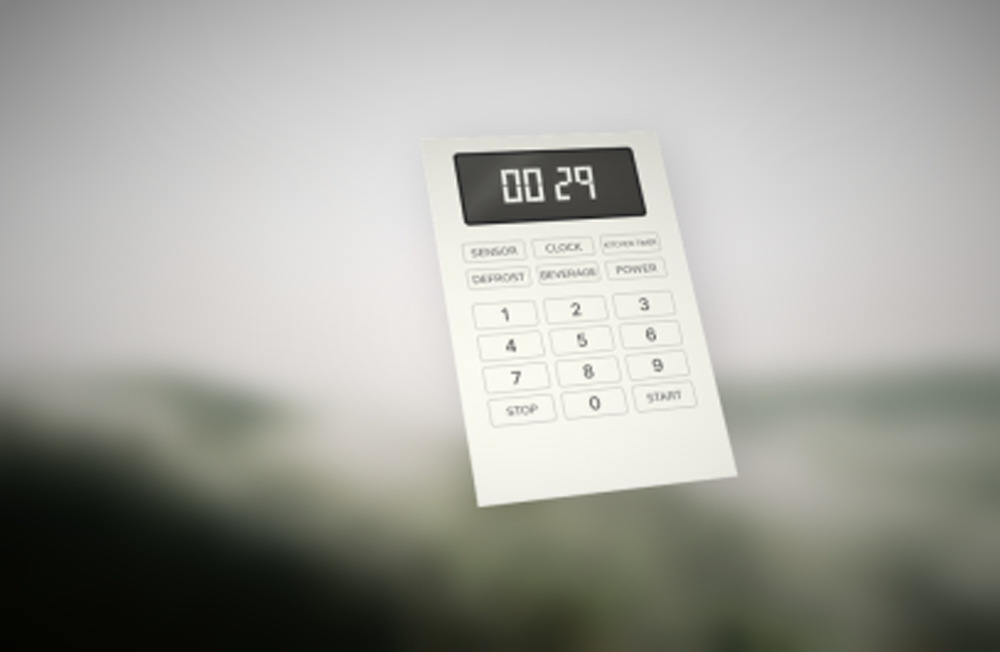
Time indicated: 0:29
